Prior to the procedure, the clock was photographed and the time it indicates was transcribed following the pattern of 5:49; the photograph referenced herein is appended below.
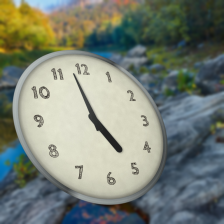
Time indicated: 4:58
